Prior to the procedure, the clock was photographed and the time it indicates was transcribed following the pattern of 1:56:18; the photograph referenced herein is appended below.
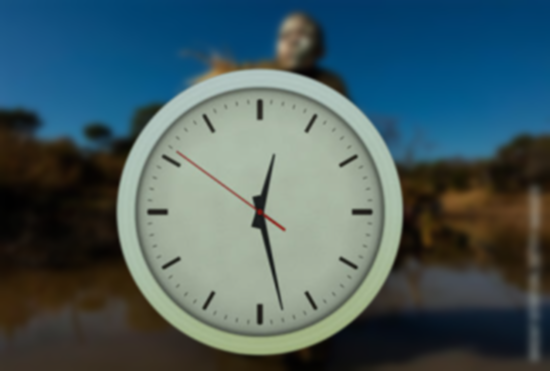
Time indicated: 12:27:51
